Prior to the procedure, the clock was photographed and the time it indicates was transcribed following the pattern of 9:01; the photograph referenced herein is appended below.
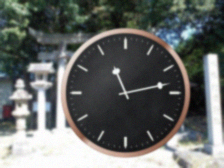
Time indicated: 11:13
